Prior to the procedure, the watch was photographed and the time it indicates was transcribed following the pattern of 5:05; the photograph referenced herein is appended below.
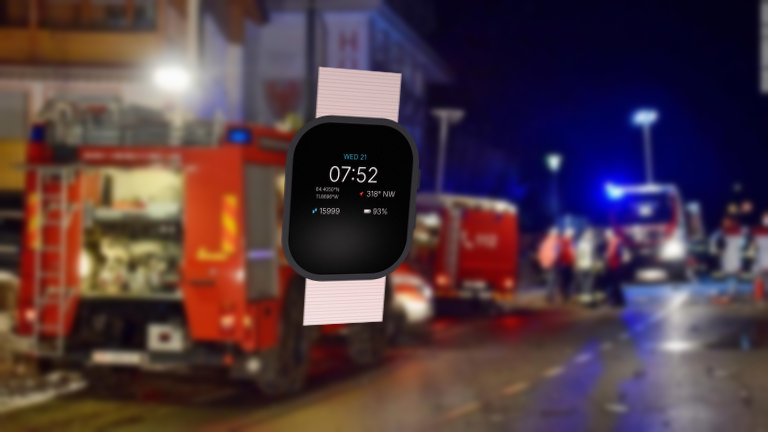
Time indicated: 7:52
